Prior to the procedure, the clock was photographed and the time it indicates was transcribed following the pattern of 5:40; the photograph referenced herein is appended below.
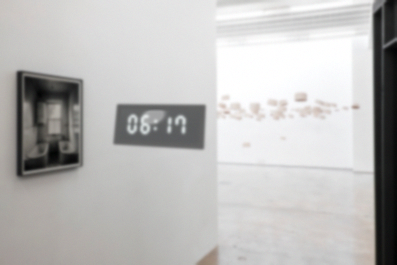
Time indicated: 6:17
